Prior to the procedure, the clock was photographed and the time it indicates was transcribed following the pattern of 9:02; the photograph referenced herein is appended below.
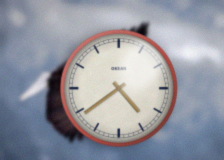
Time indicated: 4:39
